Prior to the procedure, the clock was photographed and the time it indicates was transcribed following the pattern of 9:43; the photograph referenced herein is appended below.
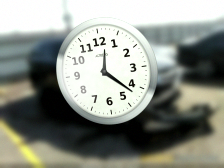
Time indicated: 12:22
